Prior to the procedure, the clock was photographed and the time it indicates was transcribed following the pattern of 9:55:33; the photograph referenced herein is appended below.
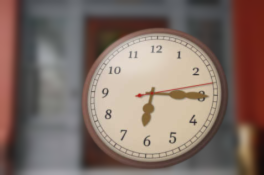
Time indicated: 6:15:13
